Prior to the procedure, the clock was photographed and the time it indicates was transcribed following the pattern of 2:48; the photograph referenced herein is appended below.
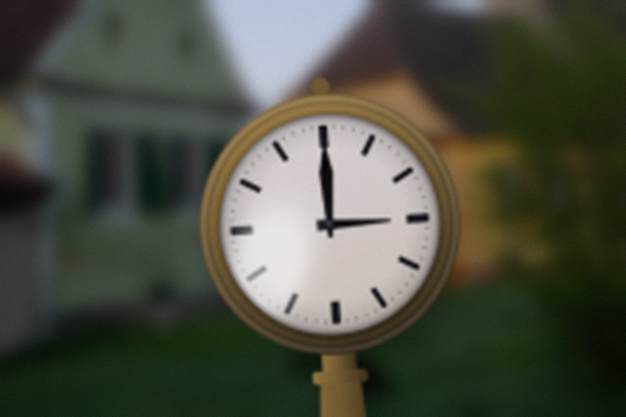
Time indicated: 3:00
